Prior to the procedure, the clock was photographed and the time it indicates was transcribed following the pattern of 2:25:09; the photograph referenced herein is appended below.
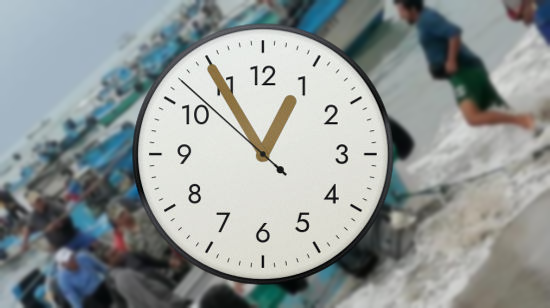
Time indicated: 12:54:52
